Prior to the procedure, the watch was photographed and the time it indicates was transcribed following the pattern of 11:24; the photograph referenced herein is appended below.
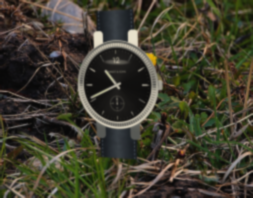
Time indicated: 10:41
